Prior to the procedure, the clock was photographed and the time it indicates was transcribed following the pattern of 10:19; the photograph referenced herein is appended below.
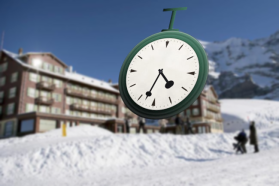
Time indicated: 4:33
